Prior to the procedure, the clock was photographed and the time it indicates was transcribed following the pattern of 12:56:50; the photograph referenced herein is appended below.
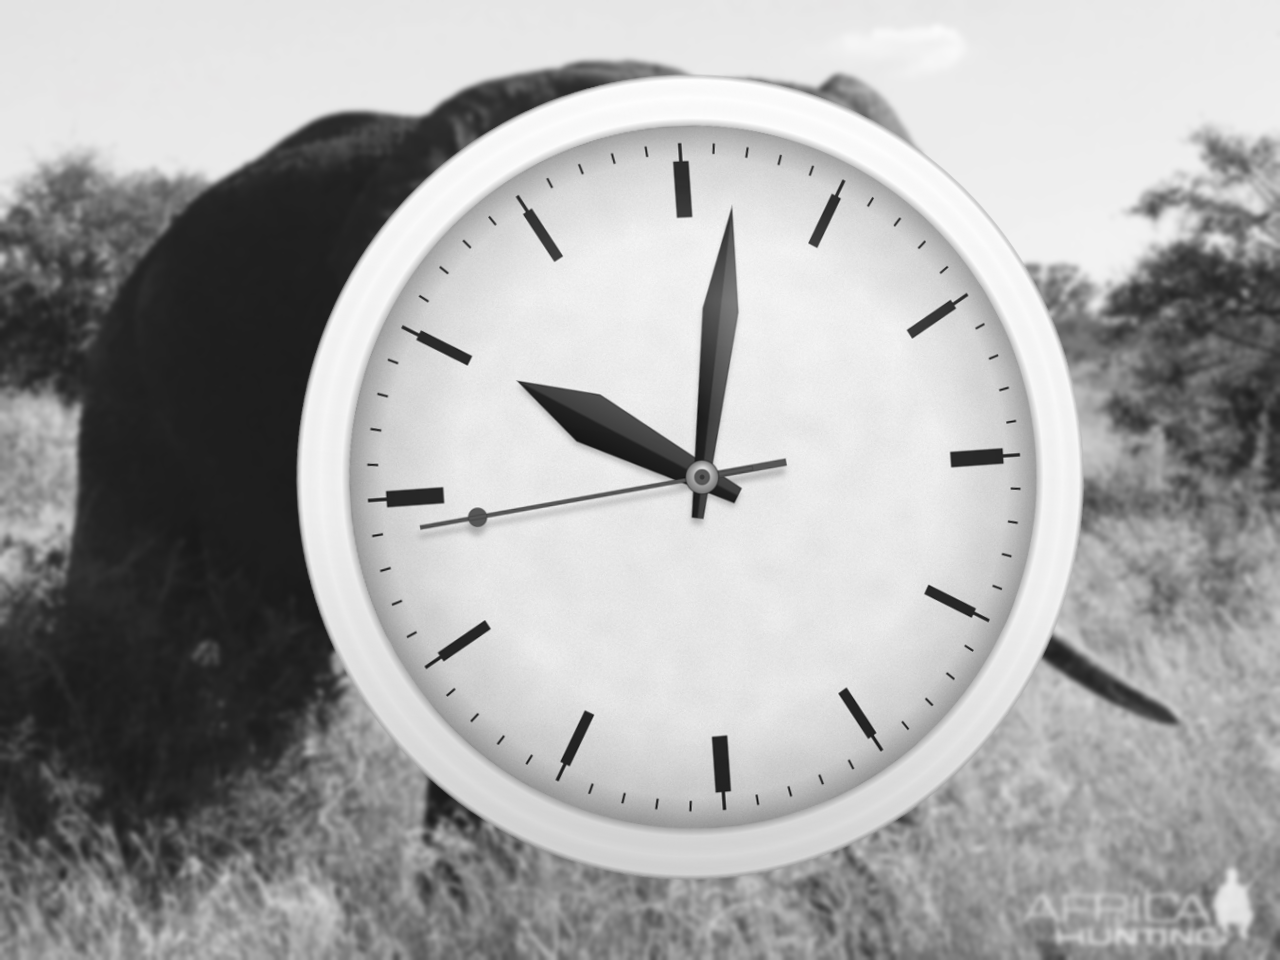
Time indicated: 10:01:44
